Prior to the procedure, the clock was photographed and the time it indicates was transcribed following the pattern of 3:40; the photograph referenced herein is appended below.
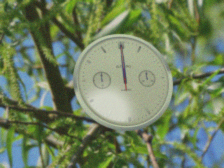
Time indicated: 12:00
